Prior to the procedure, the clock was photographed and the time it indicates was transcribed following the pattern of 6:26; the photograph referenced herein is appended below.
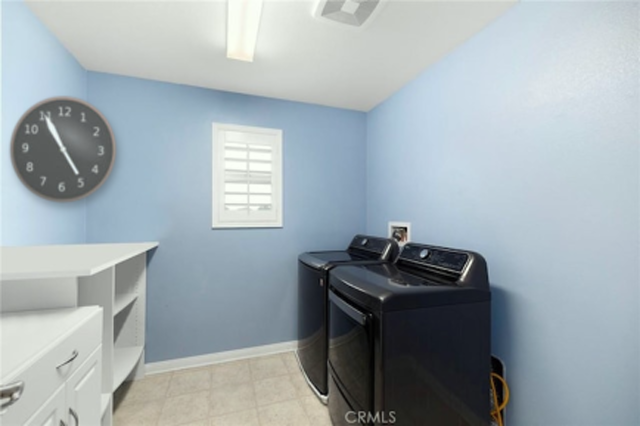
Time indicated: 4:55
